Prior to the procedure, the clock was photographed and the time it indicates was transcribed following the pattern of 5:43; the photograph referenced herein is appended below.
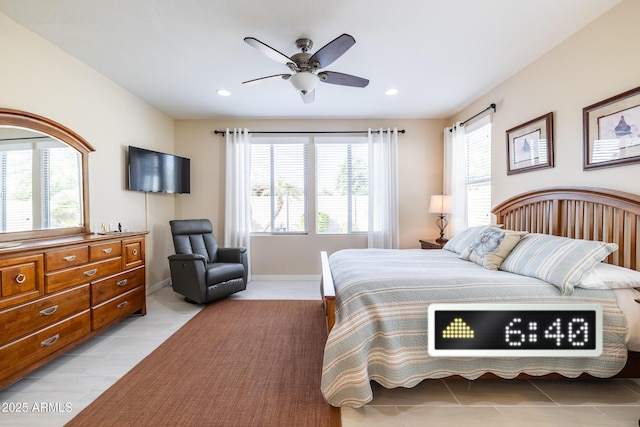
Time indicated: 6:40
